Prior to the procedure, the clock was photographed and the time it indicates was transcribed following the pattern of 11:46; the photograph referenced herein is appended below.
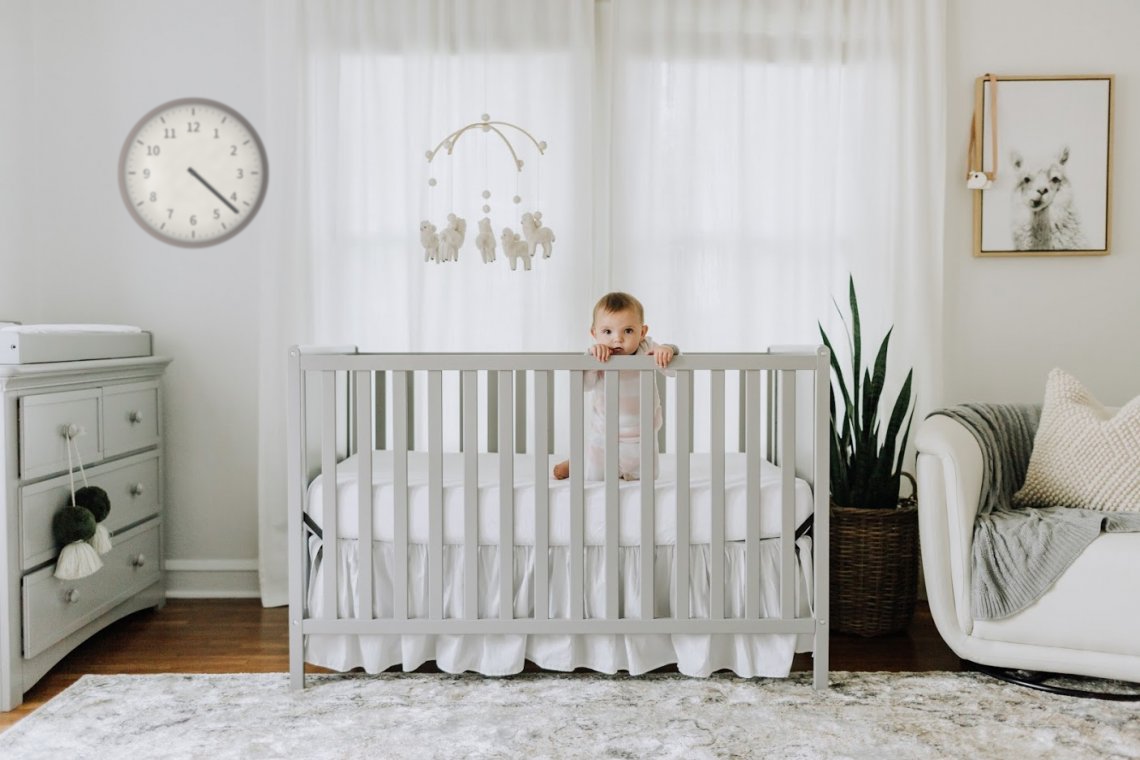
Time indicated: 4:22
